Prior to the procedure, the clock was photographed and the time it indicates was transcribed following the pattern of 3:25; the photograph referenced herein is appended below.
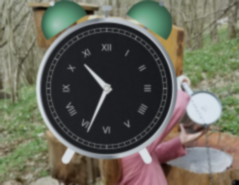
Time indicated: 10:34
